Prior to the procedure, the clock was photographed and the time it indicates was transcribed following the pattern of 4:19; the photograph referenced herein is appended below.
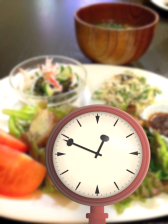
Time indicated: 12:49
